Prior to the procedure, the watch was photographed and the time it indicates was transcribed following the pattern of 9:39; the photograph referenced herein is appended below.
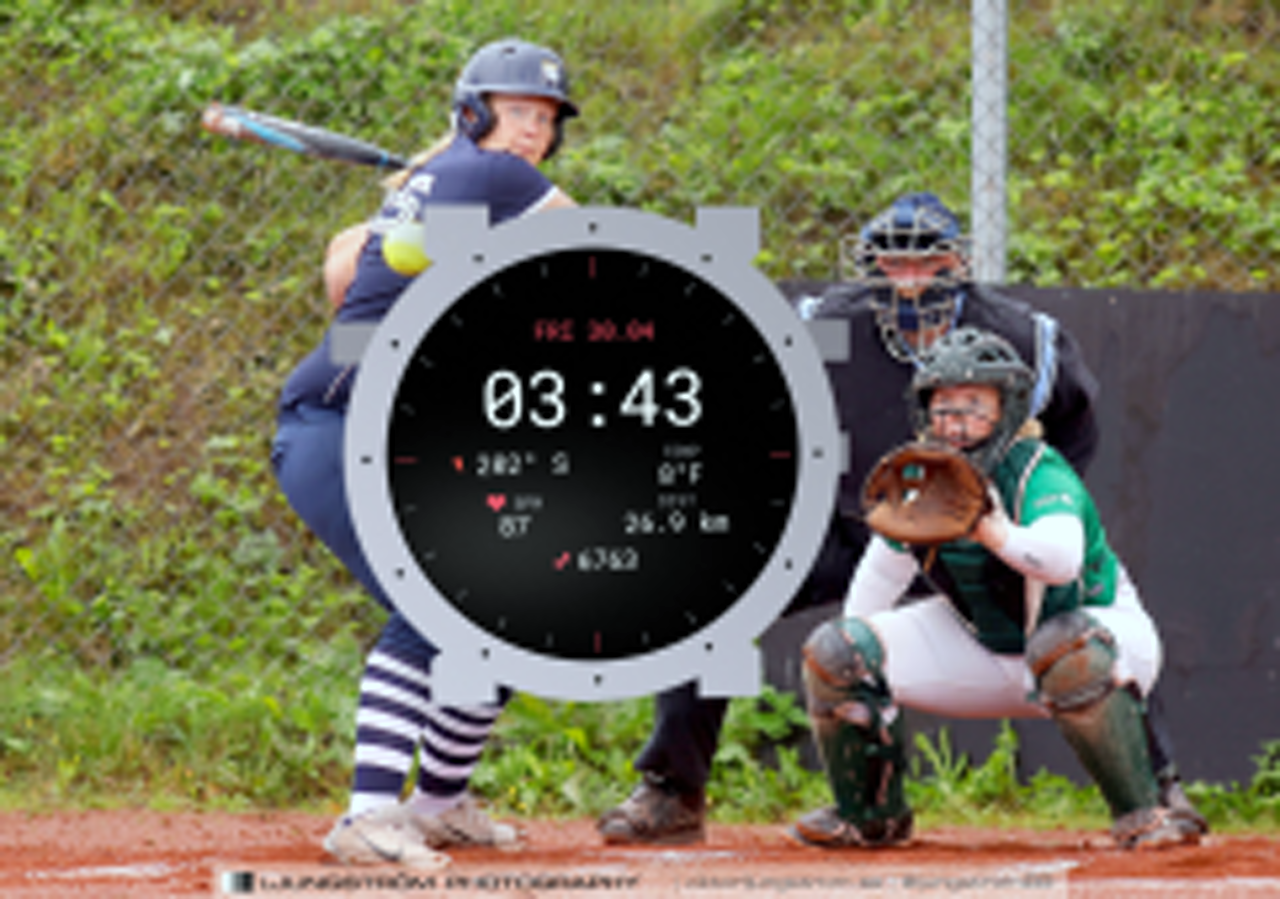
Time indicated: 3:43
